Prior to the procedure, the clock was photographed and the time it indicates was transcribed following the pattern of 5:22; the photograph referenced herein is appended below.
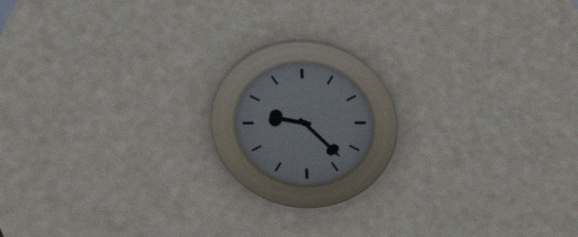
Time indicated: 9:23
